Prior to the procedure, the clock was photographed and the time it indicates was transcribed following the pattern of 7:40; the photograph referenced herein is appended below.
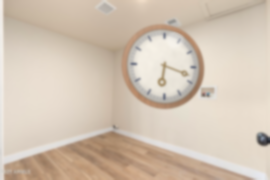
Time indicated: 6:18
